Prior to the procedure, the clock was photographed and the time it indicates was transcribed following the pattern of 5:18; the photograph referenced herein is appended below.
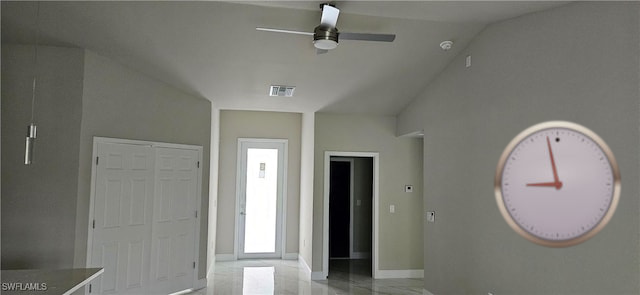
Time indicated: 8:58
